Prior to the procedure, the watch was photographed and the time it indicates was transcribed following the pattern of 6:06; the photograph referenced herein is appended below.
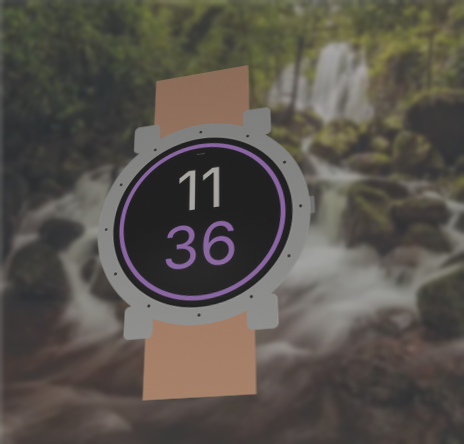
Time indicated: 11:36
